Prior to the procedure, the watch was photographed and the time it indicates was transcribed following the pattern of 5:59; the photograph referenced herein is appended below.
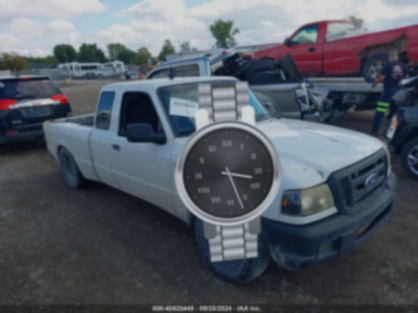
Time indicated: 3:27
